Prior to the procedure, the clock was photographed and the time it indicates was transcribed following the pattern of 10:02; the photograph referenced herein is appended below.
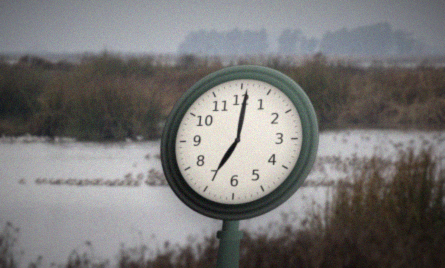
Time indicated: 7:01
